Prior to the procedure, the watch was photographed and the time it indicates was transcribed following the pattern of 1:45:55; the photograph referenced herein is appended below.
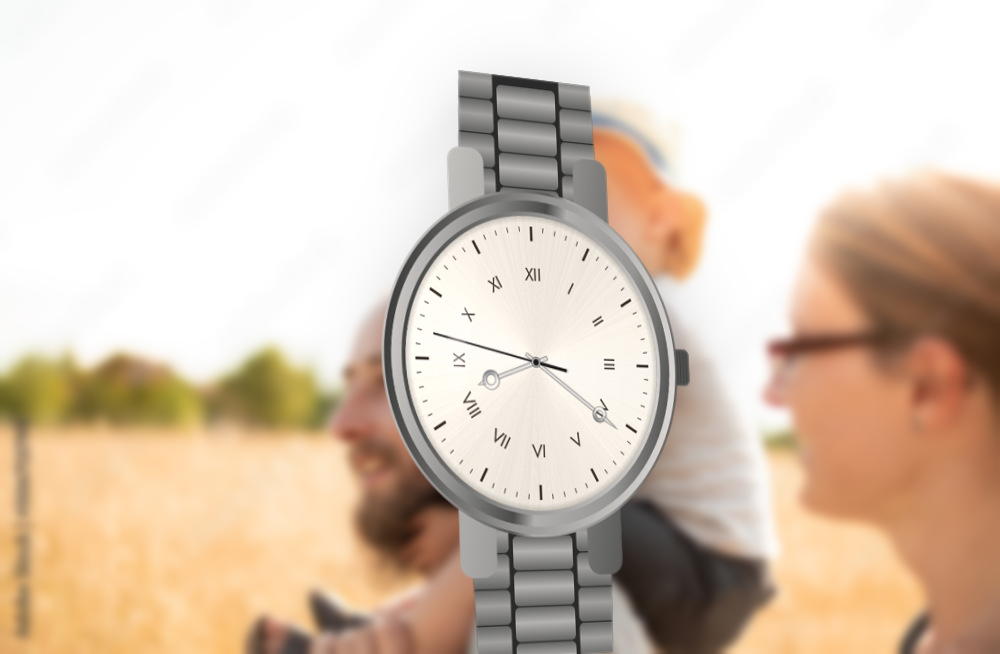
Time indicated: 8:20:47
